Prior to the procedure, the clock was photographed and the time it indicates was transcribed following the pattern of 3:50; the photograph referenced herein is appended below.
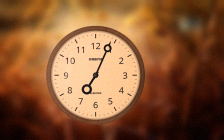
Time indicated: 7:04
